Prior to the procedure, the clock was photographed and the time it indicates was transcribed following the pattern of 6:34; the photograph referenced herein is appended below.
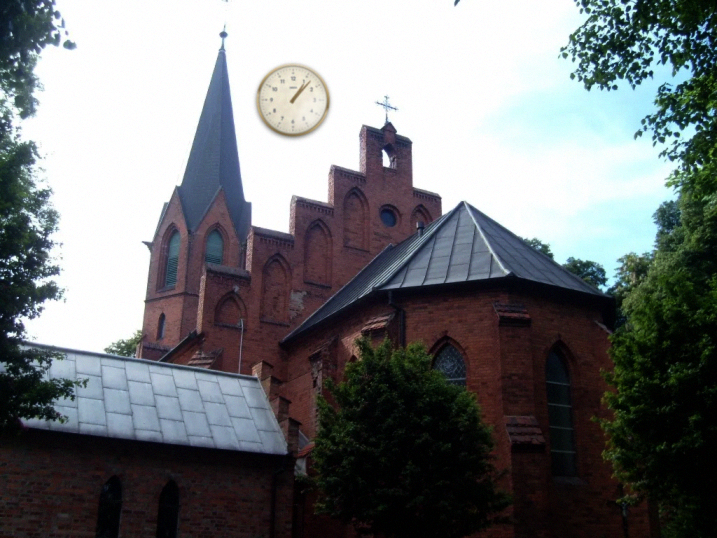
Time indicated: 1:07
